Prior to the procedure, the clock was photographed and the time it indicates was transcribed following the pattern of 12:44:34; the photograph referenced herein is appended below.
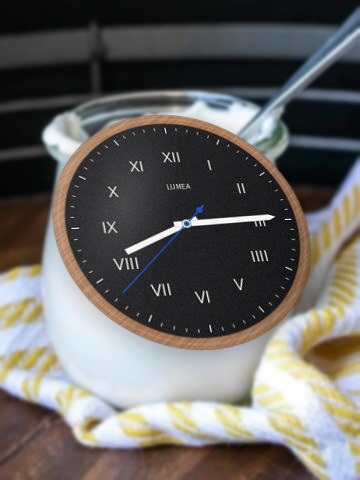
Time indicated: 8:14:38
